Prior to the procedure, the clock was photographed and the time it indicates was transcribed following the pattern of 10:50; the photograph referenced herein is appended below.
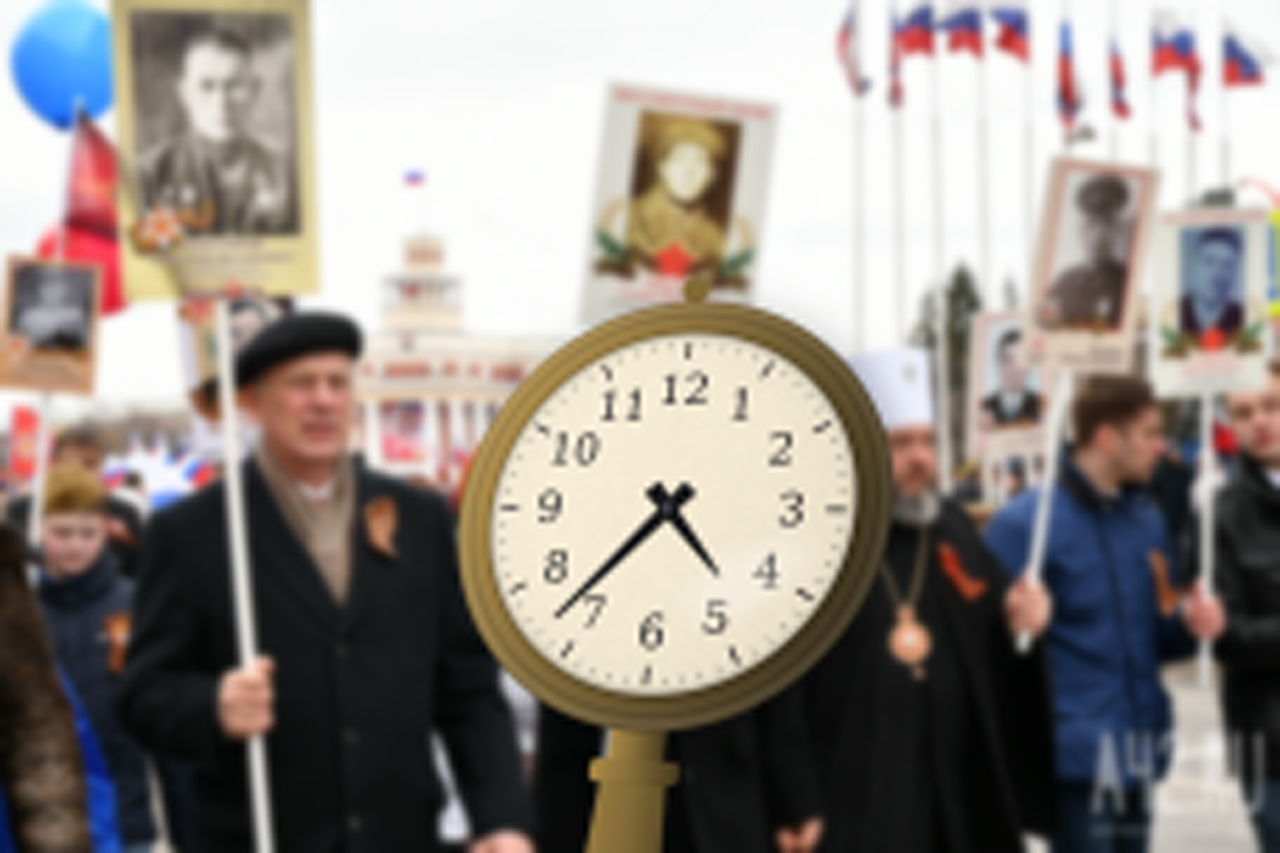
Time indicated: 4:37
